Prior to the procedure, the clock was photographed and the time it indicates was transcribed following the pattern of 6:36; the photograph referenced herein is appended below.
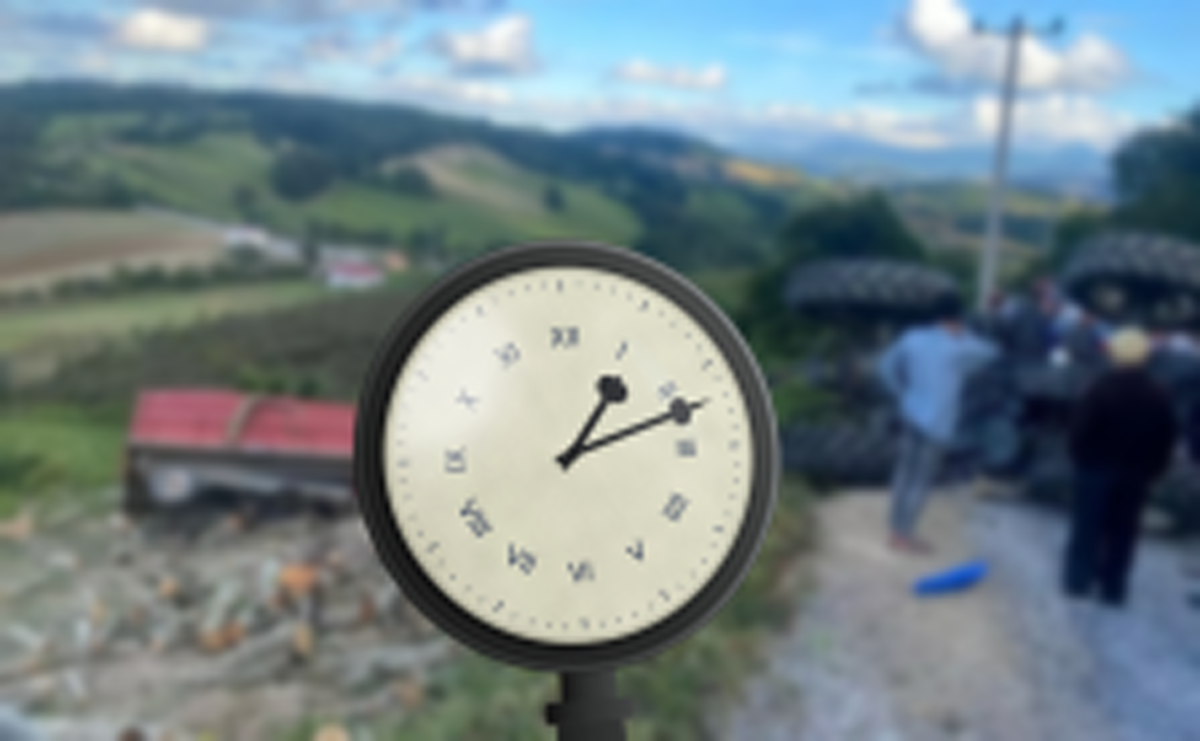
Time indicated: 1:12
